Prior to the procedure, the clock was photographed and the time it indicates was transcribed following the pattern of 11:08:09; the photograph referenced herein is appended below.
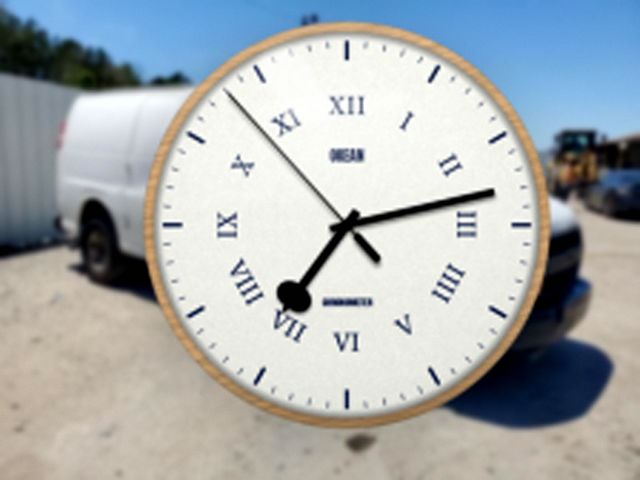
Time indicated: 7:12:53
